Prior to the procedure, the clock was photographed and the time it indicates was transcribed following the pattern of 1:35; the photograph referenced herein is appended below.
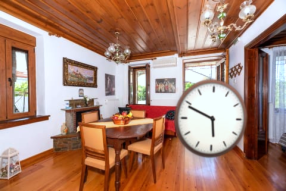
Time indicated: 5:49
